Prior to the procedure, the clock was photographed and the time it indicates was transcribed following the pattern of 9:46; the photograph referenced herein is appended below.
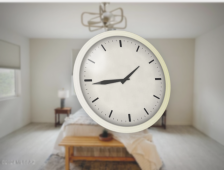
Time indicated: 1:44
